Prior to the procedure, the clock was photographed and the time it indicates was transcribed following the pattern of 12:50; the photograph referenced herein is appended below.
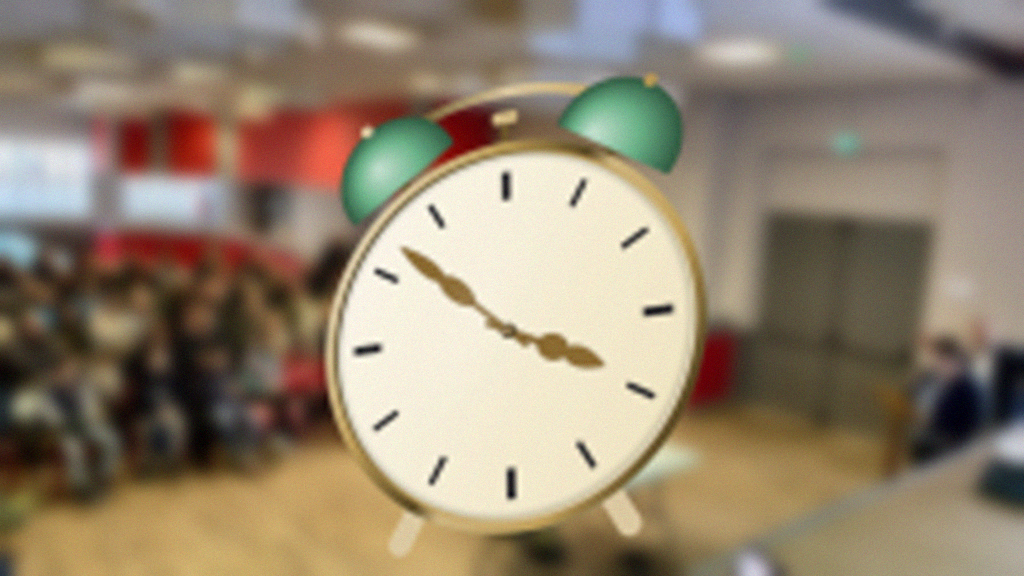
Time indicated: 3:52
